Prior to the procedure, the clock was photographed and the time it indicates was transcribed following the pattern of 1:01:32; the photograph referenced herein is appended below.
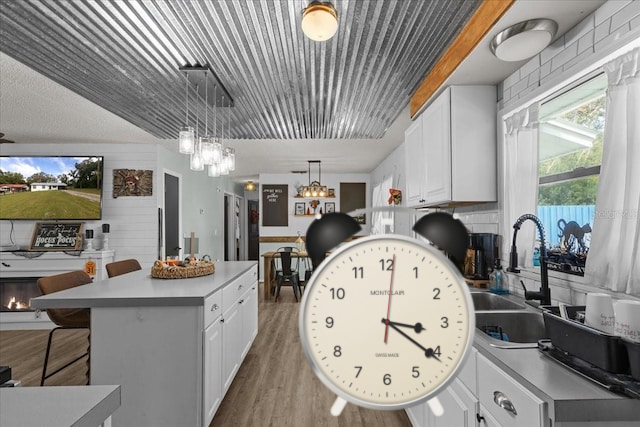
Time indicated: 3:21:01
